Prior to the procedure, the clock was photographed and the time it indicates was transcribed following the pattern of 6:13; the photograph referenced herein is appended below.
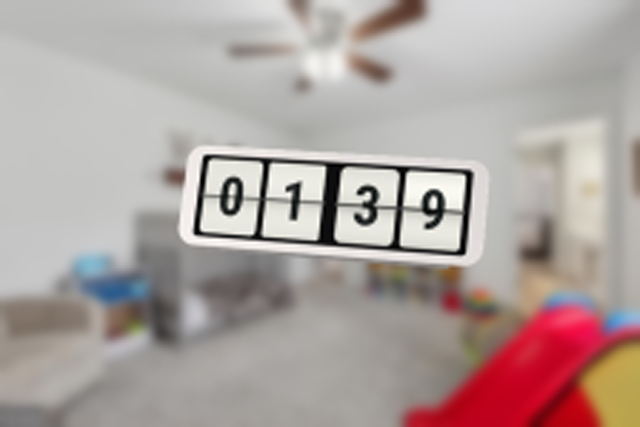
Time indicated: 1:39
